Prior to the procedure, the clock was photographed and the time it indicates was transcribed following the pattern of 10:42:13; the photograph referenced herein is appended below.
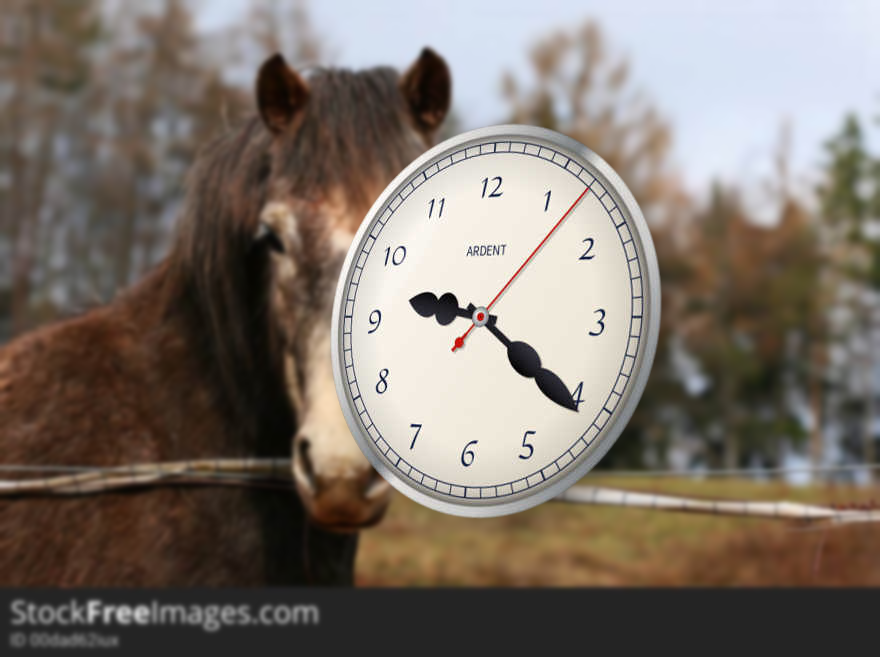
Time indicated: 9:21:07
